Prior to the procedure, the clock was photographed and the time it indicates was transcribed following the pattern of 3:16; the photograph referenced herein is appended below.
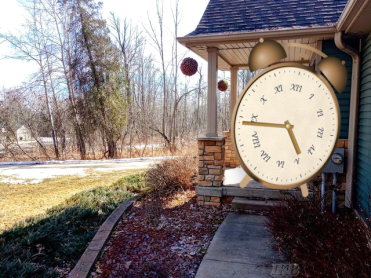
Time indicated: 4:44
